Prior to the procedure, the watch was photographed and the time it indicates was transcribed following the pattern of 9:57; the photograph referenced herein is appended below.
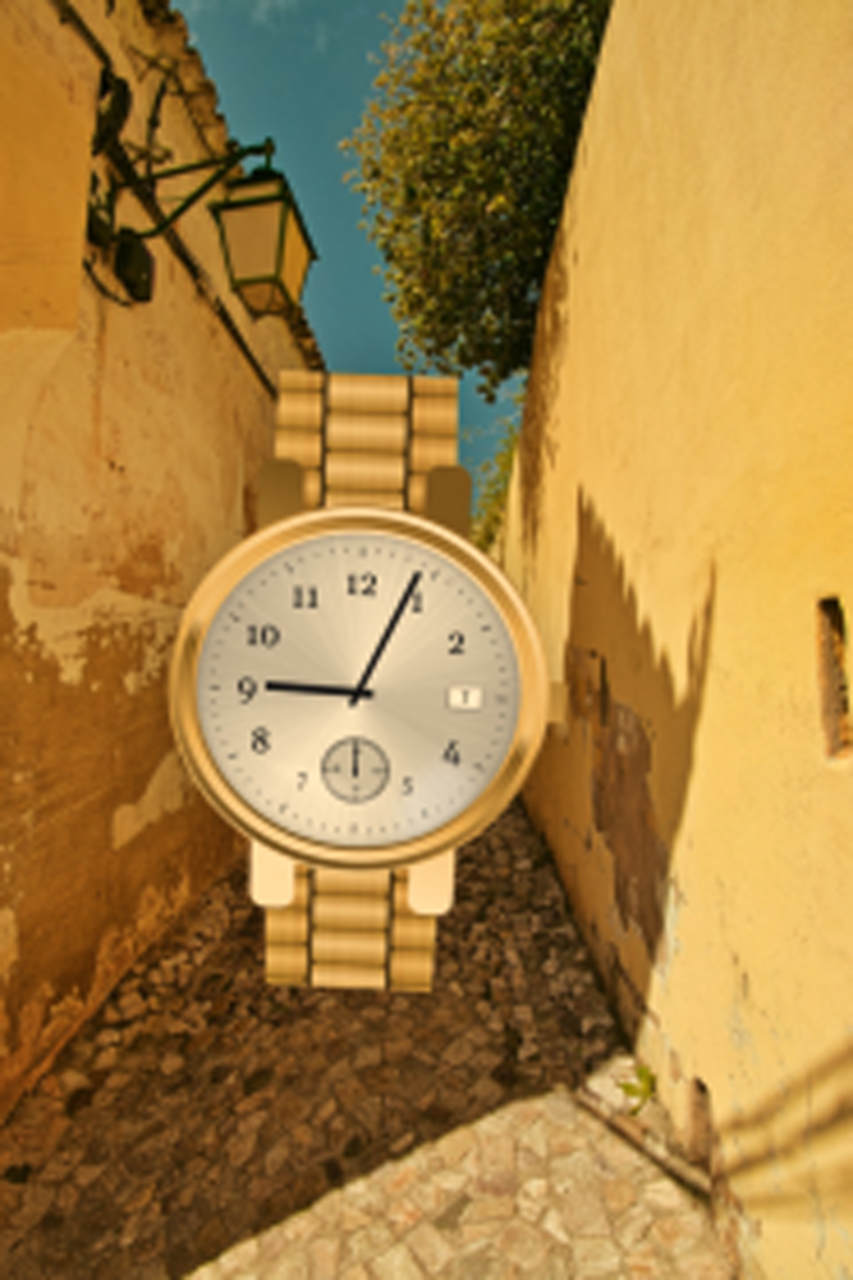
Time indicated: 9:04
